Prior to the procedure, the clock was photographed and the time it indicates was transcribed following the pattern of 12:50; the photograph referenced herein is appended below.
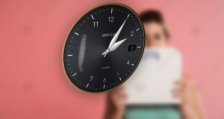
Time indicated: 2:05
